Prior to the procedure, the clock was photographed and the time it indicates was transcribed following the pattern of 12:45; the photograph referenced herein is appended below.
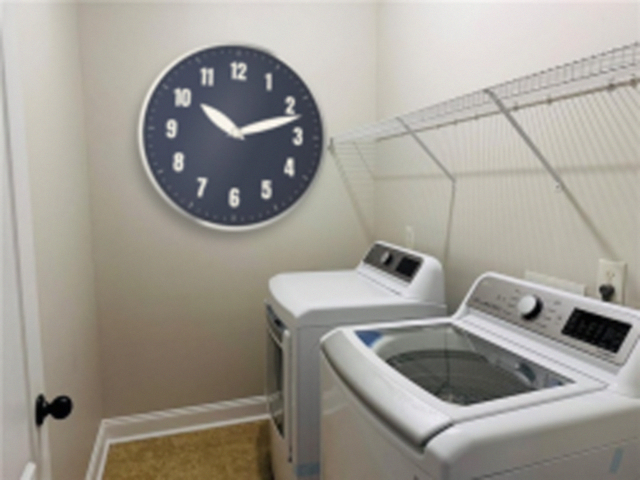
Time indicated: 10:12
